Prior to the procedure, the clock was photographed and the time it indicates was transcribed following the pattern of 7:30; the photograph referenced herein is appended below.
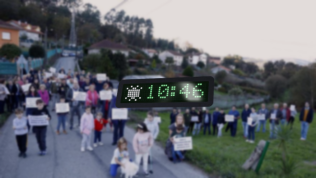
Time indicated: 10:46
